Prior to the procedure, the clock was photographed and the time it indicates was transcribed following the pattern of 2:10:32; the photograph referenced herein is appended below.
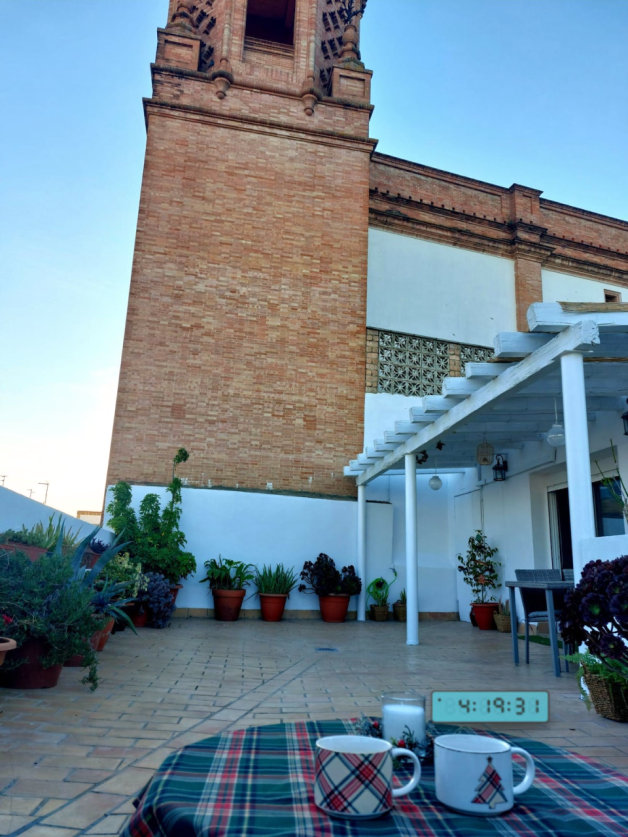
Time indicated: 4:19:31
